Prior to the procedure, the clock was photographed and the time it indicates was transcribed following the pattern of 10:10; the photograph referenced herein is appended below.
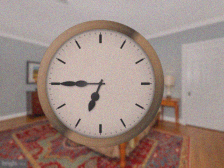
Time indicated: 6:45
